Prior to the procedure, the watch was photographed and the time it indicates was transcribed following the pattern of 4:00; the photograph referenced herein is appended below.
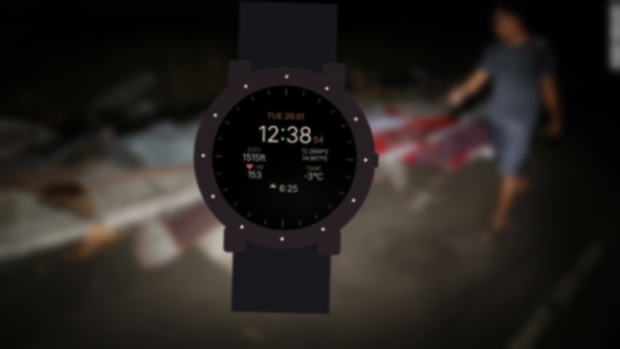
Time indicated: 12:38
